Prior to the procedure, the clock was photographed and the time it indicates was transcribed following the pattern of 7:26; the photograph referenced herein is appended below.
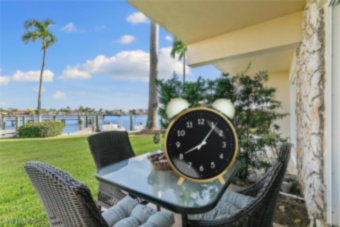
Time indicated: 8:06
